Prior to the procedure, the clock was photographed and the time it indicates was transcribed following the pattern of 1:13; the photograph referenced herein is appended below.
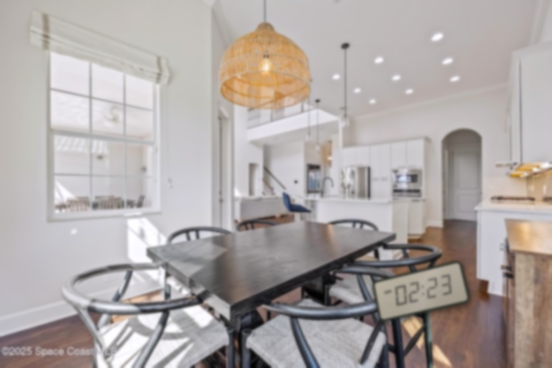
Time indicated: 2:23
